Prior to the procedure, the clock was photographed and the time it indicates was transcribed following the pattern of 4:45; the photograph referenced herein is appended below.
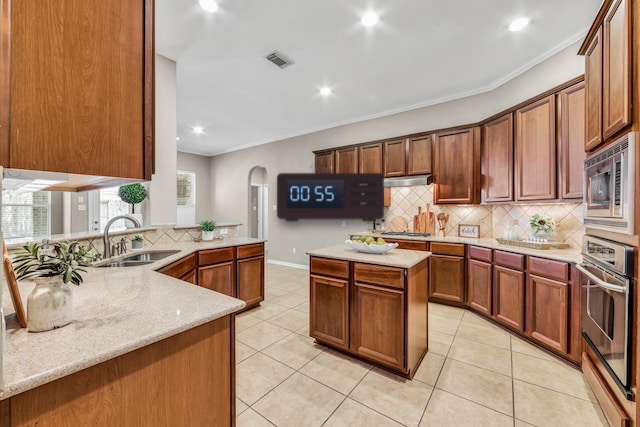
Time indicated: 0:55
